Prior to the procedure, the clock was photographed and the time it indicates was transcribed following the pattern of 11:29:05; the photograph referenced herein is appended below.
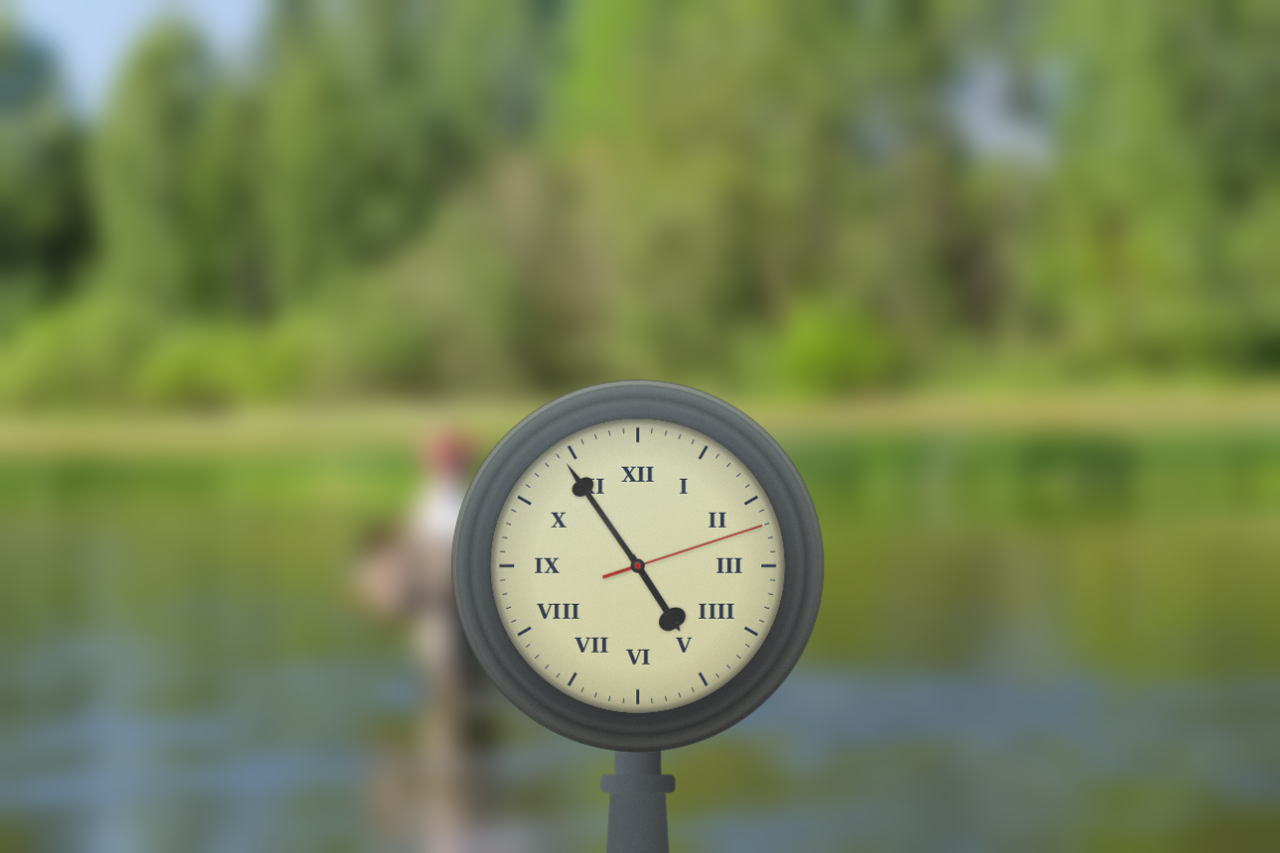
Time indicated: 4:54:12
